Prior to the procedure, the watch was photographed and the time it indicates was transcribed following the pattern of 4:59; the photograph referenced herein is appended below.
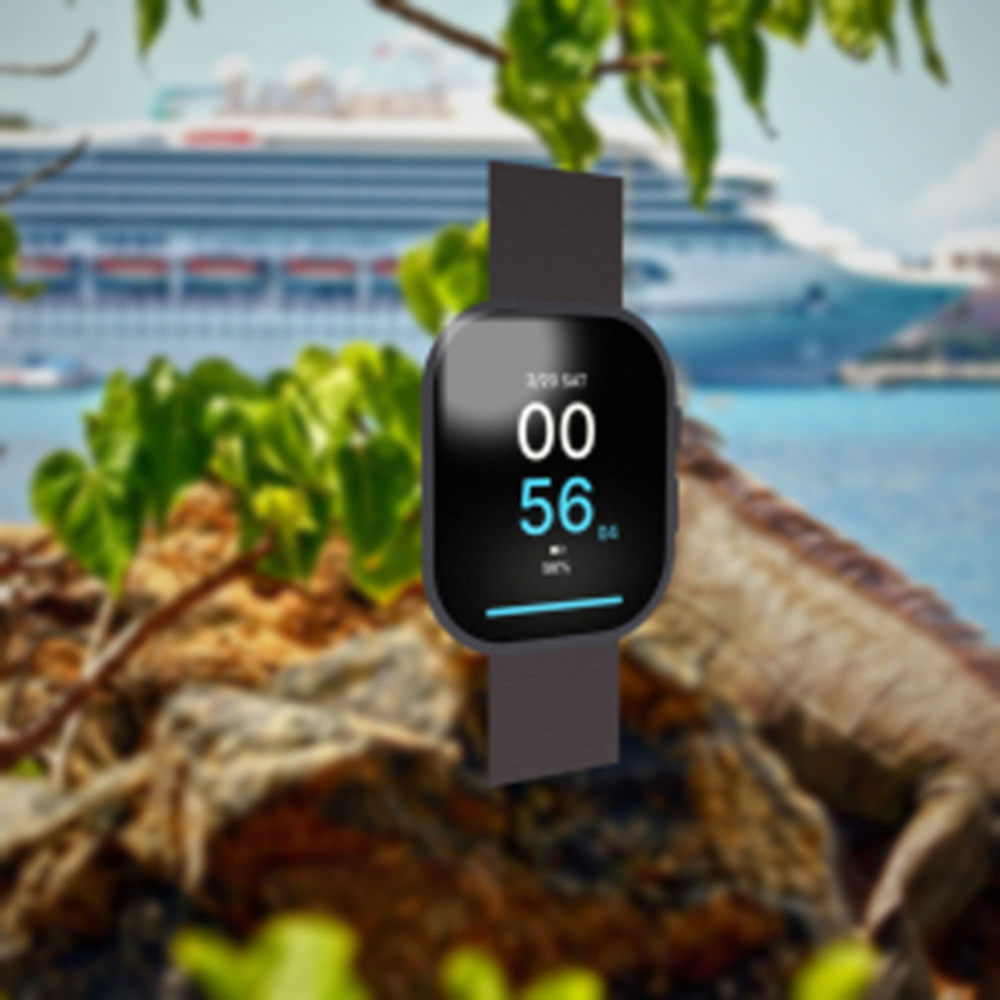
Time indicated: 0:56
